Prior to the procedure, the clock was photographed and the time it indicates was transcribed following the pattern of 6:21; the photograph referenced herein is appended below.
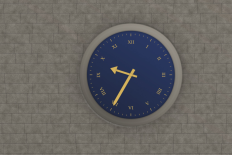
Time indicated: 9:35
